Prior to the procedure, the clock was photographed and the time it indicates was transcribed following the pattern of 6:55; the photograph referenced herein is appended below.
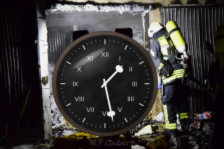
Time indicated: 1:28
